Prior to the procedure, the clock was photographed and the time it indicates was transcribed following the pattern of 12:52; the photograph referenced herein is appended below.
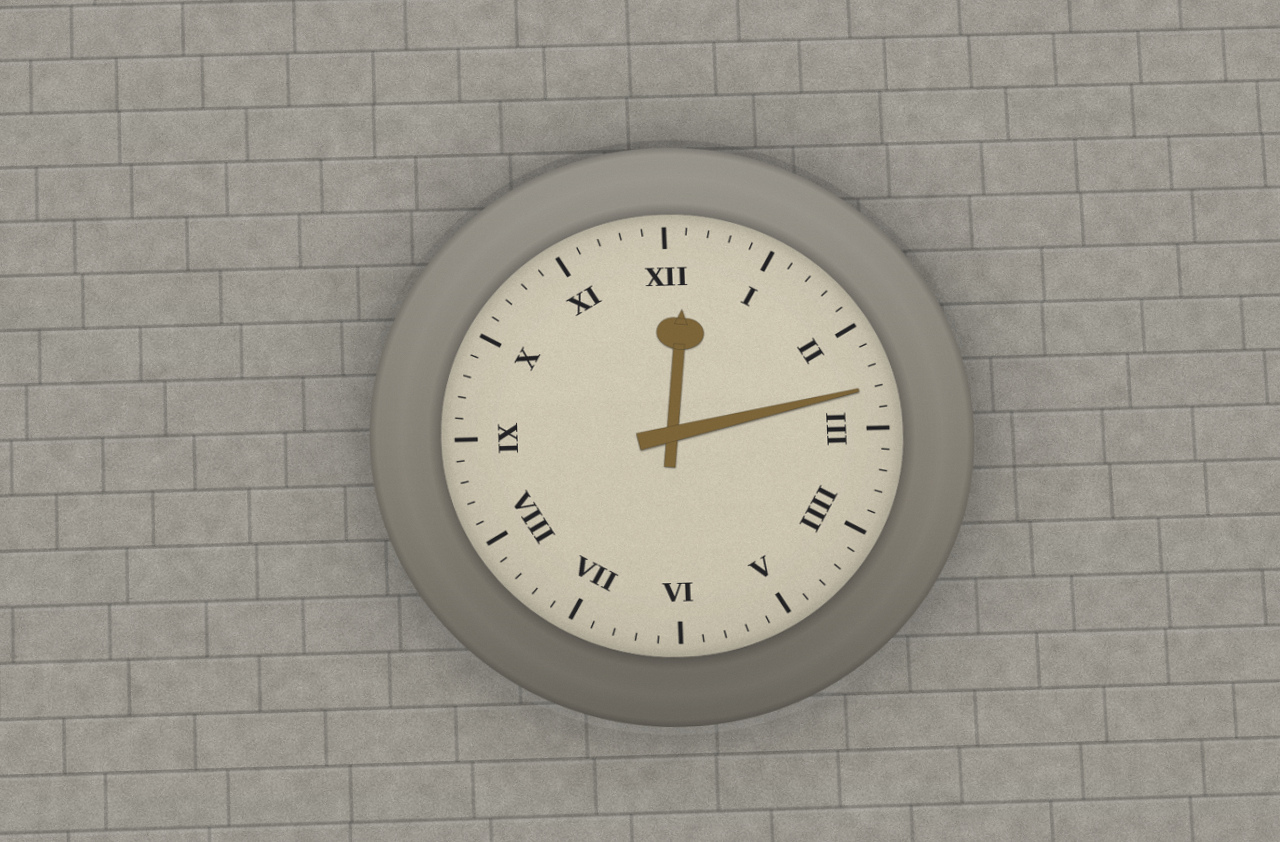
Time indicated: 12:13
